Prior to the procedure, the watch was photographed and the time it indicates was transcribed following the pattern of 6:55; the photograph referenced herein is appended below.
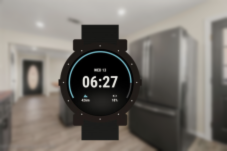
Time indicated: 6:27
